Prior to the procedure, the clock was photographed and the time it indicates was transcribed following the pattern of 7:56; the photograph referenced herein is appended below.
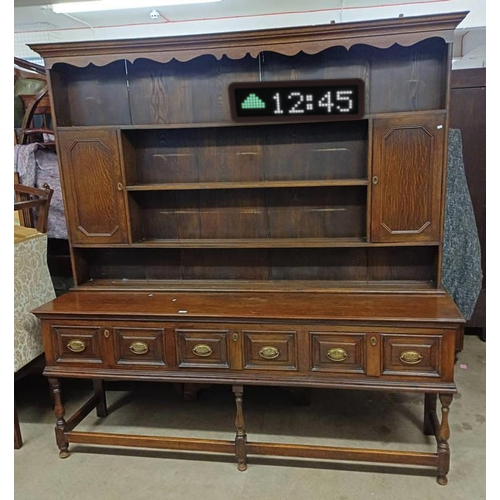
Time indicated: 12:45
